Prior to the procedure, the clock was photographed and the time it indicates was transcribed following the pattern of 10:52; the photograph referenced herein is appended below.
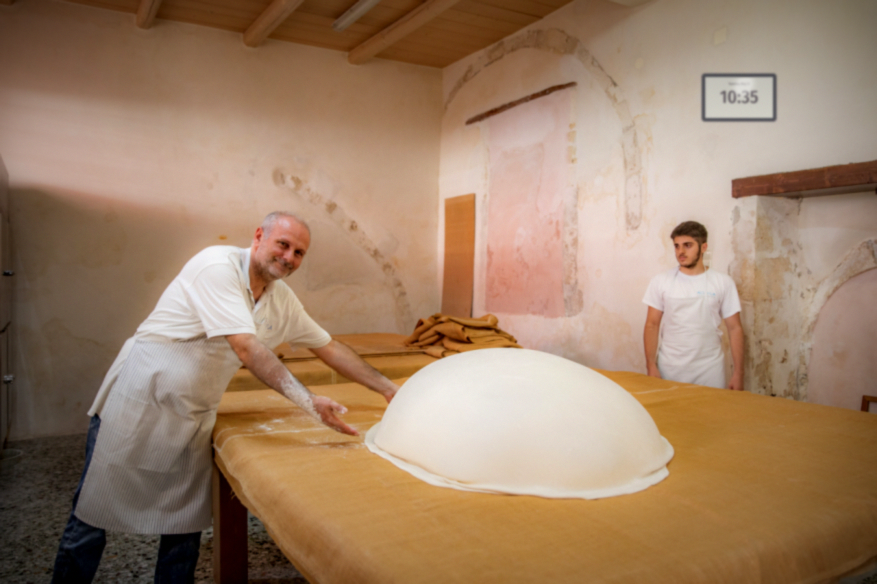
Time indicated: 10:35
